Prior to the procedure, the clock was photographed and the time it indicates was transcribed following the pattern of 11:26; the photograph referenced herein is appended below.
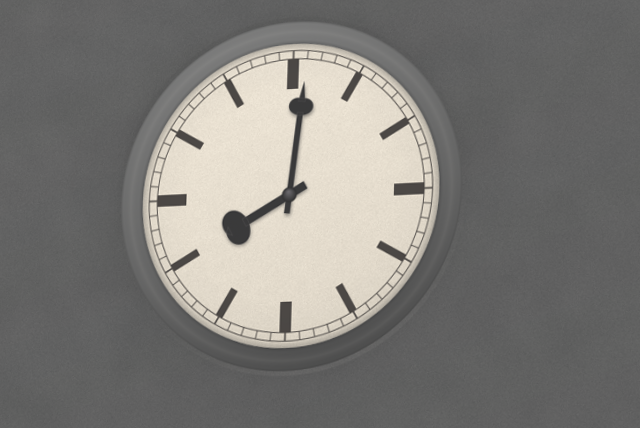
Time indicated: 8:01
